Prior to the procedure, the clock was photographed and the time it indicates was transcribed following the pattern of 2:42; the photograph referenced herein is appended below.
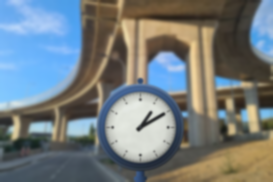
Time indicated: 1:10
